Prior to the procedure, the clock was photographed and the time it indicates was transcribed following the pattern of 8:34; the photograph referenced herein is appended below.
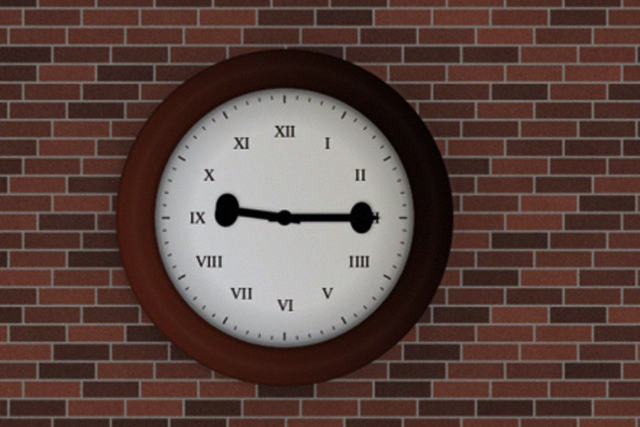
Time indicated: 9:15
